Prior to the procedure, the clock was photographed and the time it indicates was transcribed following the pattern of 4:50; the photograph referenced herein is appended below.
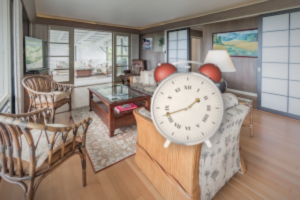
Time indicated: 1:42
